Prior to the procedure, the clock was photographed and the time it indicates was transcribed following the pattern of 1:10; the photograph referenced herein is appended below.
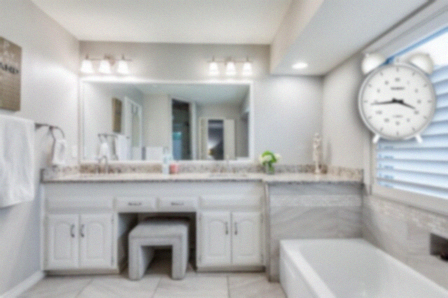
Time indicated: 3:44
